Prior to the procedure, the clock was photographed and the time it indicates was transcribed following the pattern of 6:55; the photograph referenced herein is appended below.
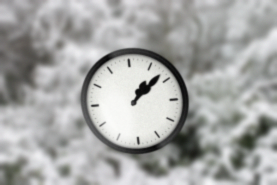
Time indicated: 1:08
